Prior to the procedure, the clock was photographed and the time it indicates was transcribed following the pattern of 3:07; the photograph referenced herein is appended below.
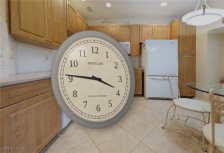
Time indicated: 3:46
